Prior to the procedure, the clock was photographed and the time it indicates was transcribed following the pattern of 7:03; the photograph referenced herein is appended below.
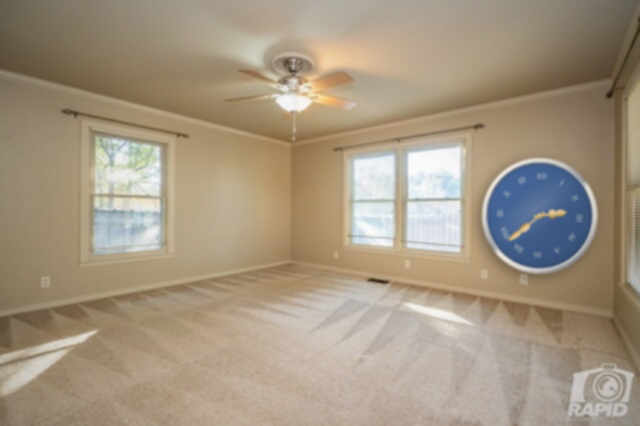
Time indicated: 2:38
